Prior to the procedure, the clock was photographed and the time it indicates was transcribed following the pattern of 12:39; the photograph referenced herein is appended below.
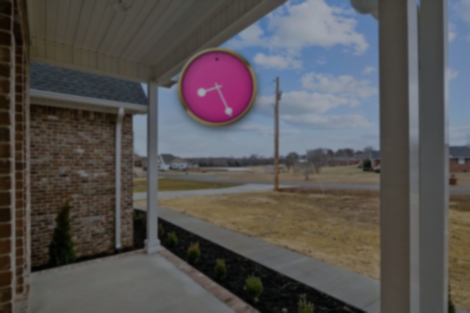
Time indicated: 8:26
